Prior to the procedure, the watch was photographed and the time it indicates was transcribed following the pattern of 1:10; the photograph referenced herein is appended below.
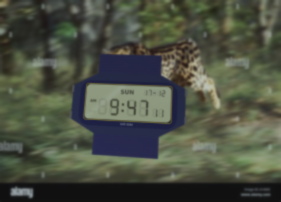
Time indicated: 9:47
